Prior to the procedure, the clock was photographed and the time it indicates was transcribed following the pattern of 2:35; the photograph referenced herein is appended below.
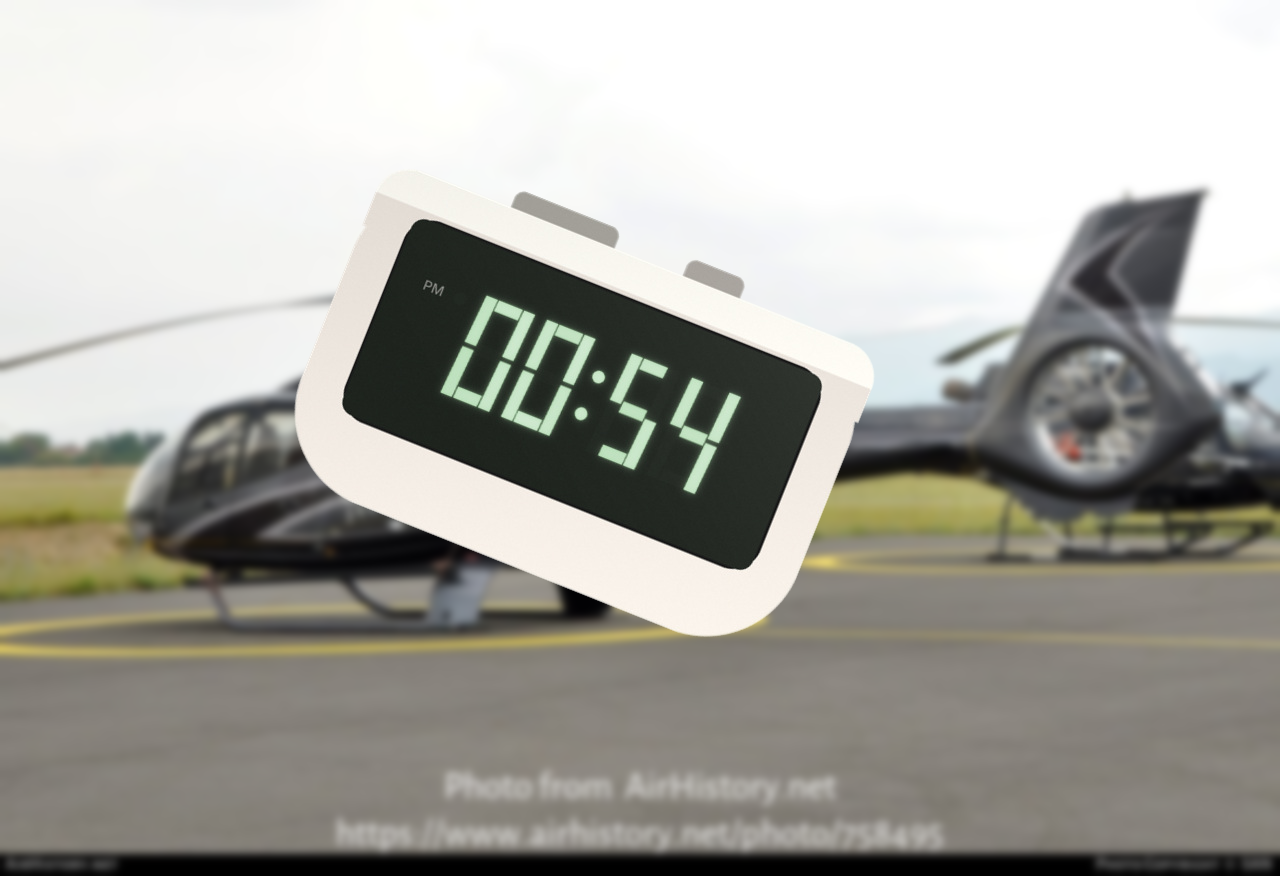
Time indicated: 0:54
